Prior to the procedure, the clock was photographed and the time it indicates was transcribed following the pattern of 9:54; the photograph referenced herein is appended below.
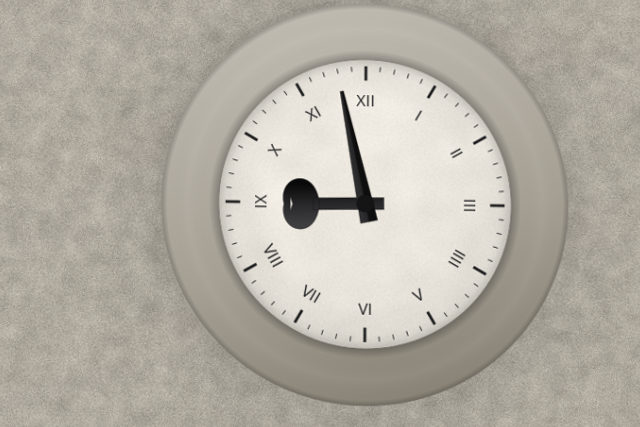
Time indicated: 8:58
